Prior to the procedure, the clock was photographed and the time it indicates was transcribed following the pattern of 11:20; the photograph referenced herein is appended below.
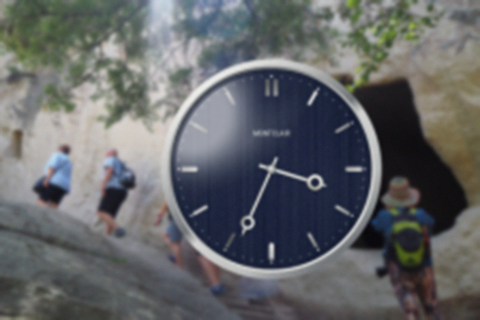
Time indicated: 3:34
